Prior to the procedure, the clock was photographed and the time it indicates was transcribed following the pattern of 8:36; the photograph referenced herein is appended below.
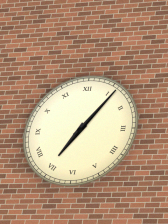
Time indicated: 7:06
